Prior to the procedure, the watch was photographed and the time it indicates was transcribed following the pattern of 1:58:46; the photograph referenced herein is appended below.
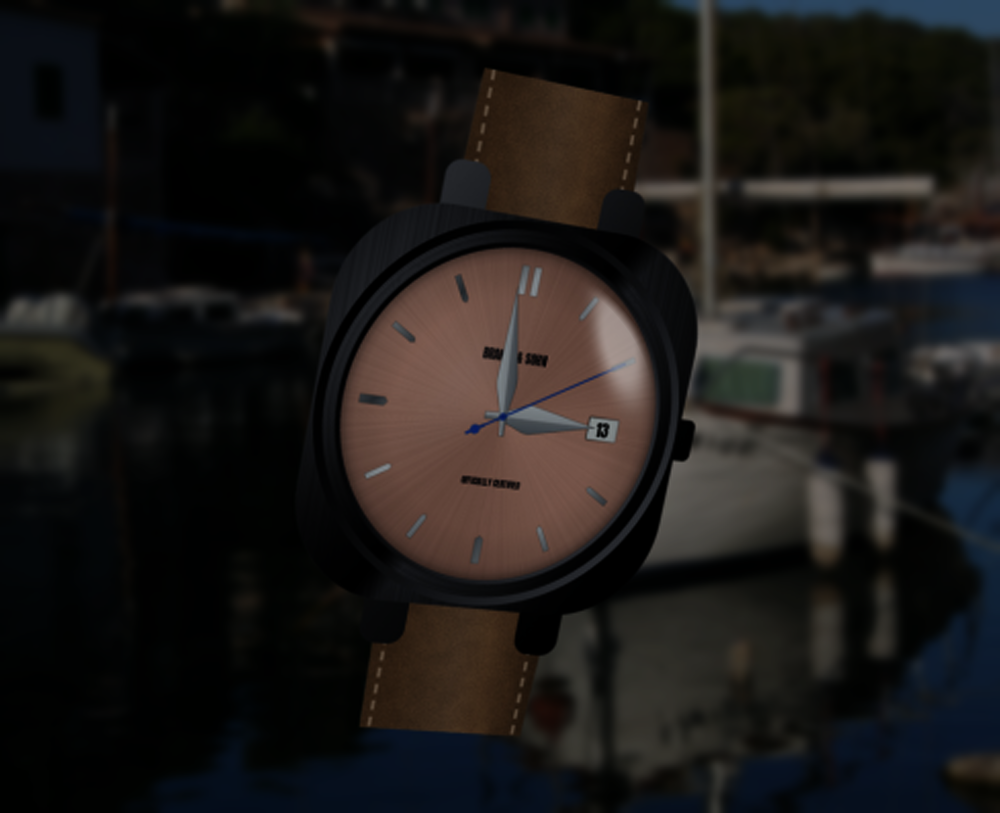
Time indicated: 2:59:10
